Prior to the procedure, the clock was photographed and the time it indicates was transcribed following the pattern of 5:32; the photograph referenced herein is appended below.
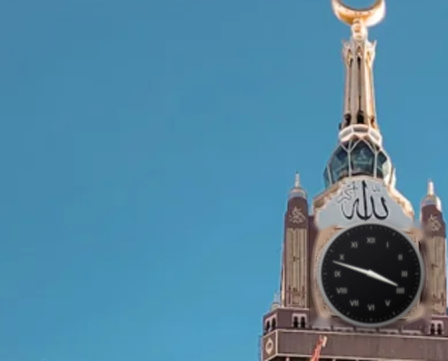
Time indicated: 3:48
